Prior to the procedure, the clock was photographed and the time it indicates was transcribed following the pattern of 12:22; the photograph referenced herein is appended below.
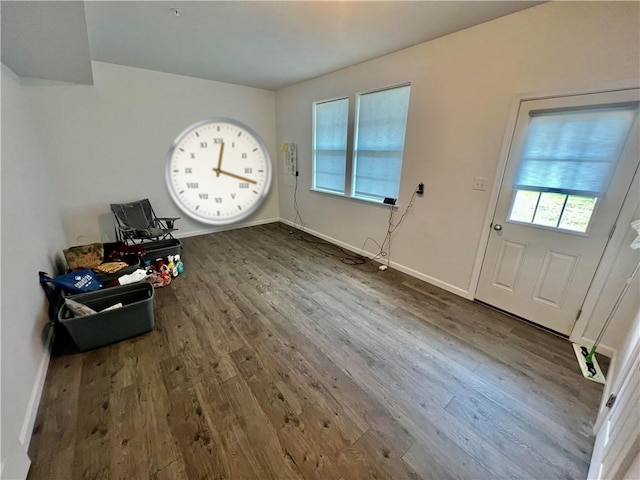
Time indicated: 12:18
